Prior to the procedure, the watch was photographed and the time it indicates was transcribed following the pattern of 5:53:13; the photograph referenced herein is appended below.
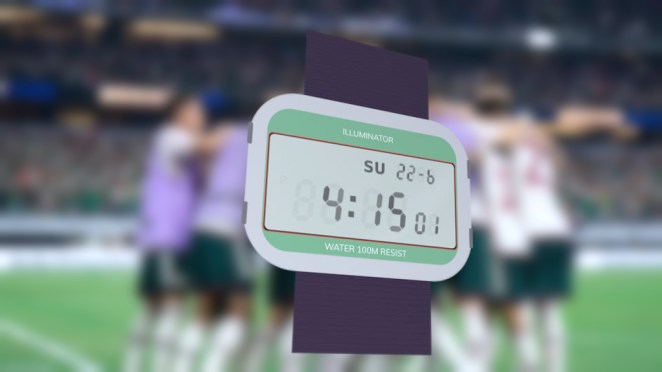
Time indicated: 4:15:01
